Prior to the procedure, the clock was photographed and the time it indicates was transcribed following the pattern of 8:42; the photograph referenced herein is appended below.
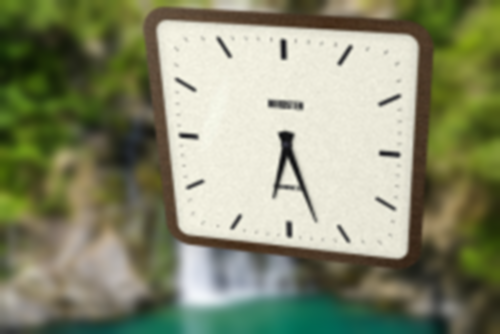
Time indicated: 6:27
